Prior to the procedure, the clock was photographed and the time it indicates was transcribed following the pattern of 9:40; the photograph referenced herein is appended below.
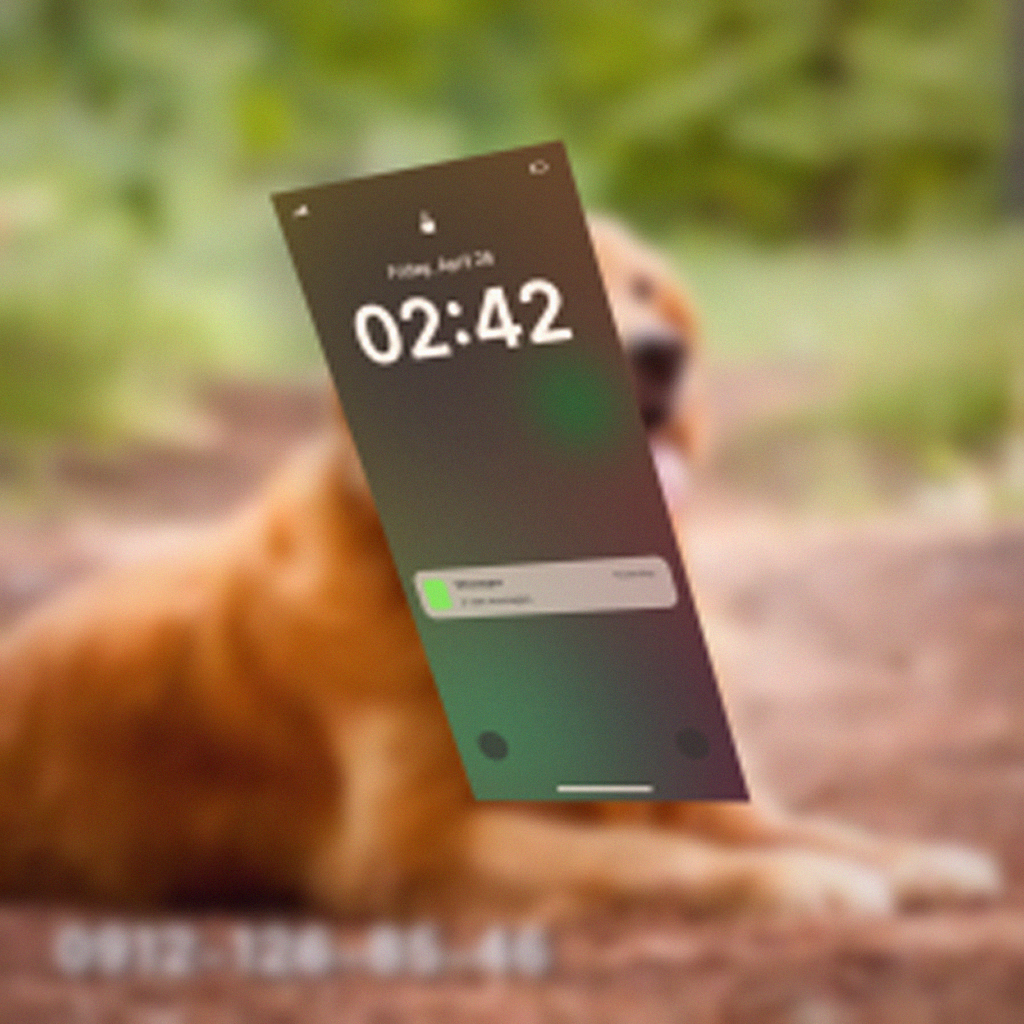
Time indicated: 2:42
